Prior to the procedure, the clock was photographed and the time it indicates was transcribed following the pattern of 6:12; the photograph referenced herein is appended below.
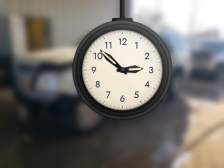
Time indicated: 2:52
